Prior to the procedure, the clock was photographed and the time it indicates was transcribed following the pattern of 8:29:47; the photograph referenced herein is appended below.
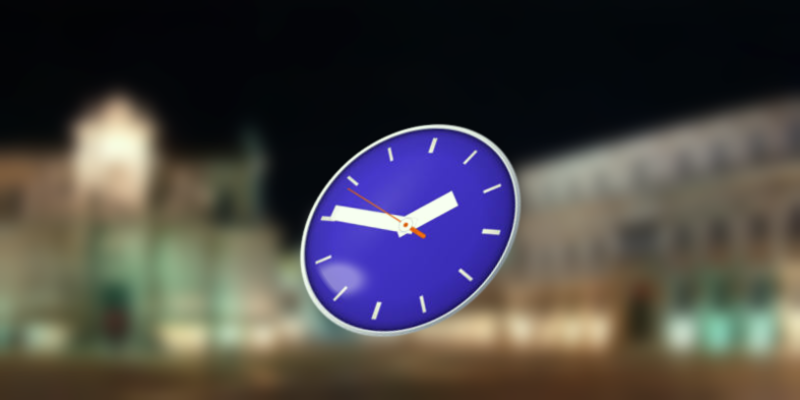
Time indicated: 1:45:49
